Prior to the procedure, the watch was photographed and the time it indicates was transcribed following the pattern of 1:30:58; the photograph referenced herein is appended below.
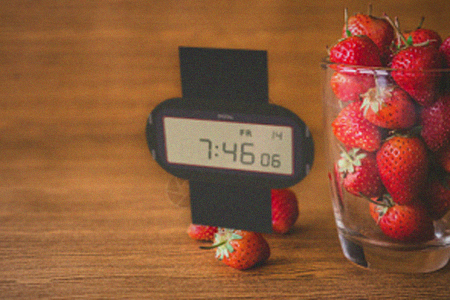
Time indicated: 7:46:06
